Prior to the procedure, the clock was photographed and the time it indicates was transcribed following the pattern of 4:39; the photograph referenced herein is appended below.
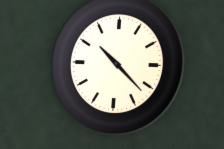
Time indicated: 10:22
